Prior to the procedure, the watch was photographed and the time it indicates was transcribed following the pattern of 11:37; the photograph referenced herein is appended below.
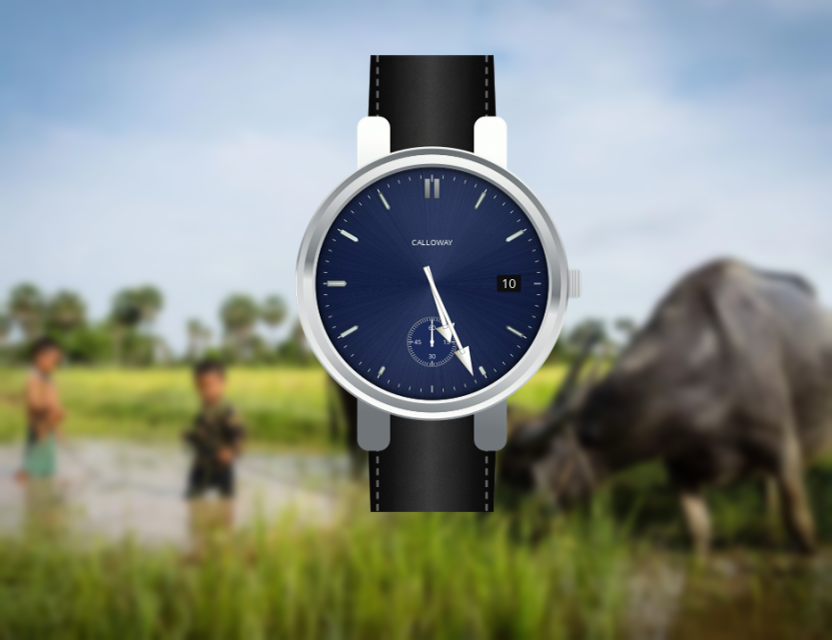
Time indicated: 5:26
